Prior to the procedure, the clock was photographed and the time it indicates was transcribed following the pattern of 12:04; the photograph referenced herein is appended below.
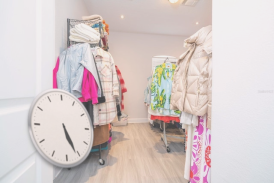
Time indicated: 5:26
